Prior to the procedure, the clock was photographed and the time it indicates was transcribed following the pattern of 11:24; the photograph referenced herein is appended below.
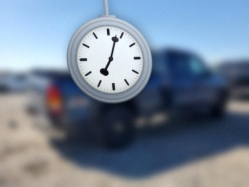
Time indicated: 7:03
